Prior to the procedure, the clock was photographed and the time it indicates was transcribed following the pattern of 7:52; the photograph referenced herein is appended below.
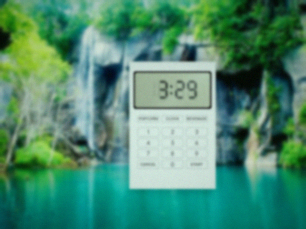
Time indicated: 3:29
